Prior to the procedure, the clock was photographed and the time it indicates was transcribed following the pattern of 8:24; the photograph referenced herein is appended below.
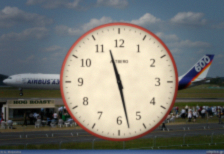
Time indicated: 11:28
